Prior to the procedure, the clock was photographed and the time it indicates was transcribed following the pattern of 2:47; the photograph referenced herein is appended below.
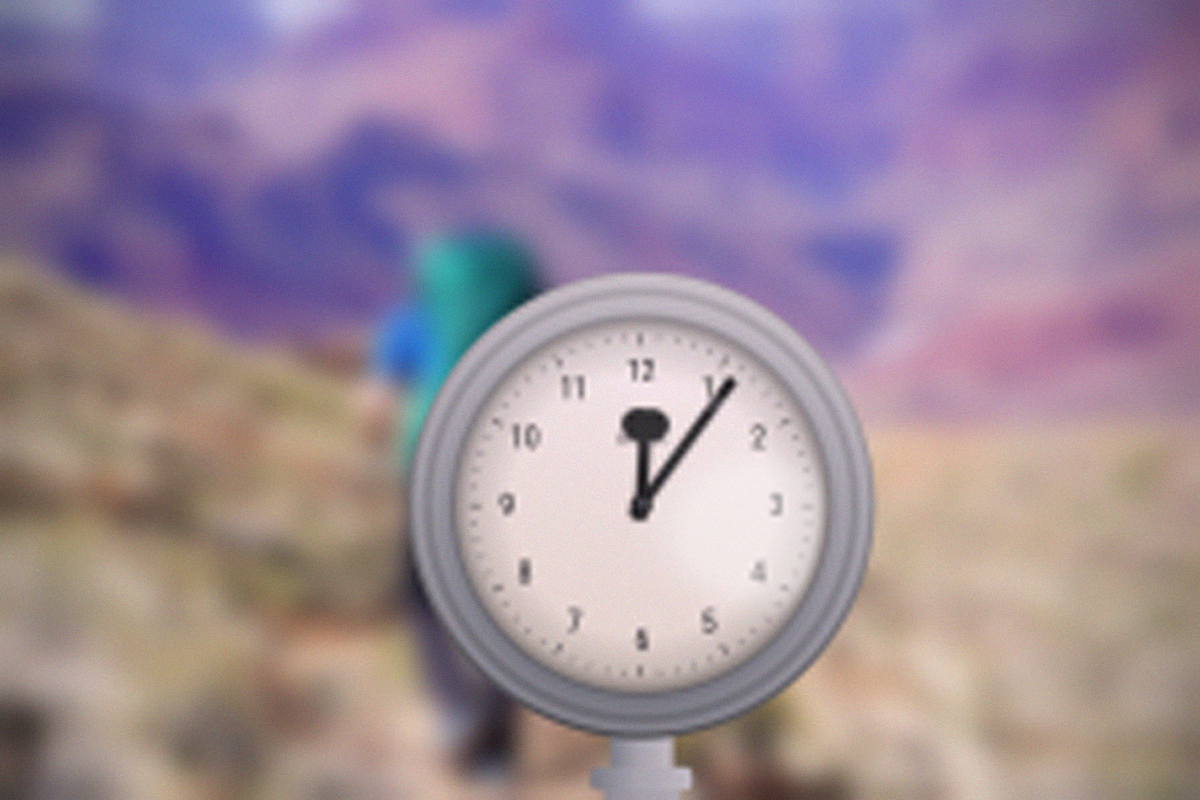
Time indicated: 12:06
